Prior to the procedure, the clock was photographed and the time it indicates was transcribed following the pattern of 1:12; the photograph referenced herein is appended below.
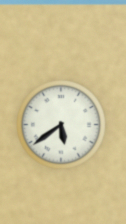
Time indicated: 5:39
